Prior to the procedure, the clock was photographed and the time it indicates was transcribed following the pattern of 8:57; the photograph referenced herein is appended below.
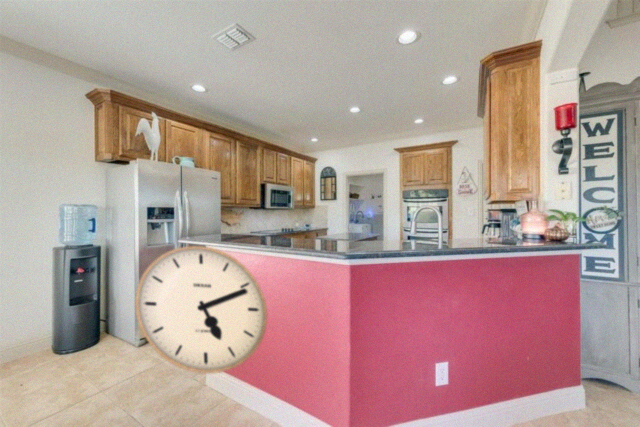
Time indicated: 5:11
